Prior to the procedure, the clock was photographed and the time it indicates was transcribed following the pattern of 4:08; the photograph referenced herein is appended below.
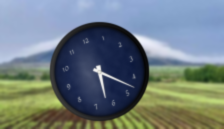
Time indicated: 6:23
